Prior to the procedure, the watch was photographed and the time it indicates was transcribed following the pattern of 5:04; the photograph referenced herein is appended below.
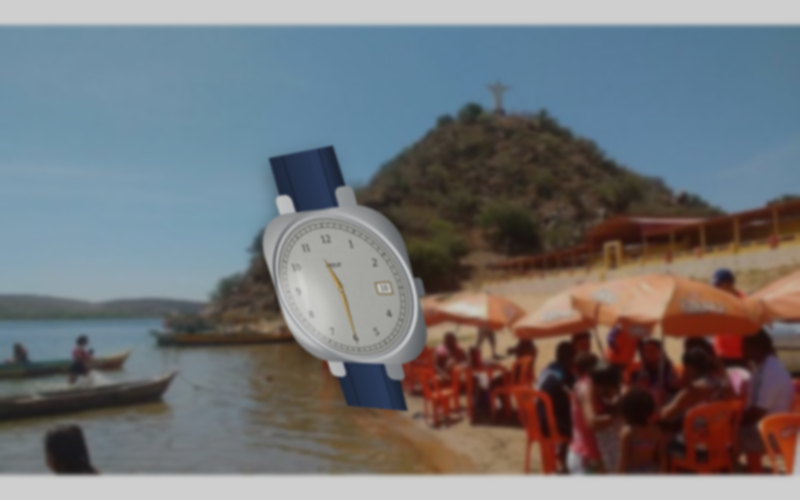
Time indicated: 11:30
